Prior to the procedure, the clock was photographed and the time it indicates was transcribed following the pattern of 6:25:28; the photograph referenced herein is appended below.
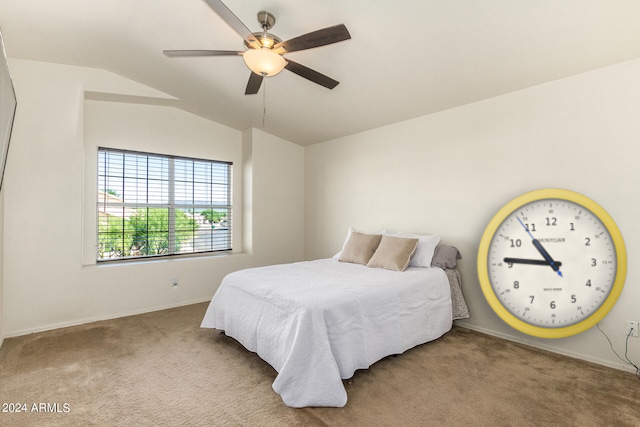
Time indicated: 10:45:54
